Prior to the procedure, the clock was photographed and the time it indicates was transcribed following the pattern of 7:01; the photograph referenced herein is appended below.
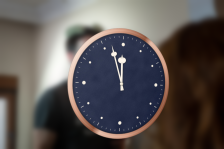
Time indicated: 11:57
